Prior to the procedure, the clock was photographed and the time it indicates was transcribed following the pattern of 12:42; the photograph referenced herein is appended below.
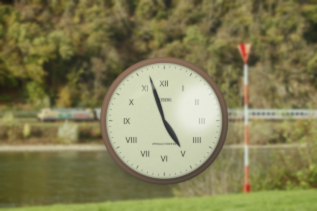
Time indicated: 4:57
